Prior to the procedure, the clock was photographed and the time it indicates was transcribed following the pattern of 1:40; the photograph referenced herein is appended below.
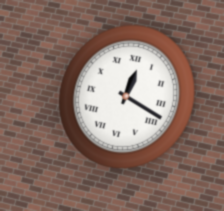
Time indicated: 12:18
